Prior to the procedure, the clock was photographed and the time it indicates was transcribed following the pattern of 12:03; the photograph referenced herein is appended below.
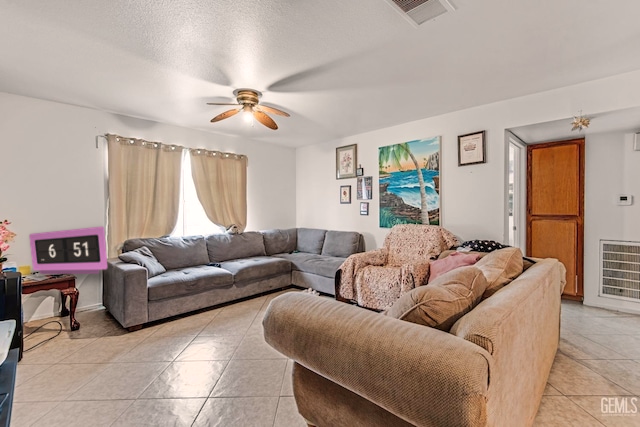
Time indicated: 6:51
